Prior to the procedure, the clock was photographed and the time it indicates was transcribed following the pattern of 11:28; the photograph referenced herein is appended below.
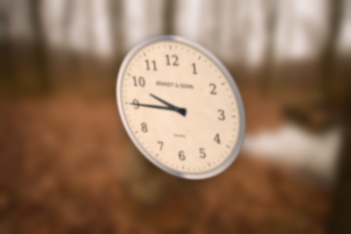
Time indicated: 9:45
